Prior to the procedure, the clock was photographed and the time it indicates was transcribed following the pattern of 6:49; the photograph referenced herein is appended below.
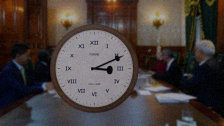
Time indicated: 3:11
